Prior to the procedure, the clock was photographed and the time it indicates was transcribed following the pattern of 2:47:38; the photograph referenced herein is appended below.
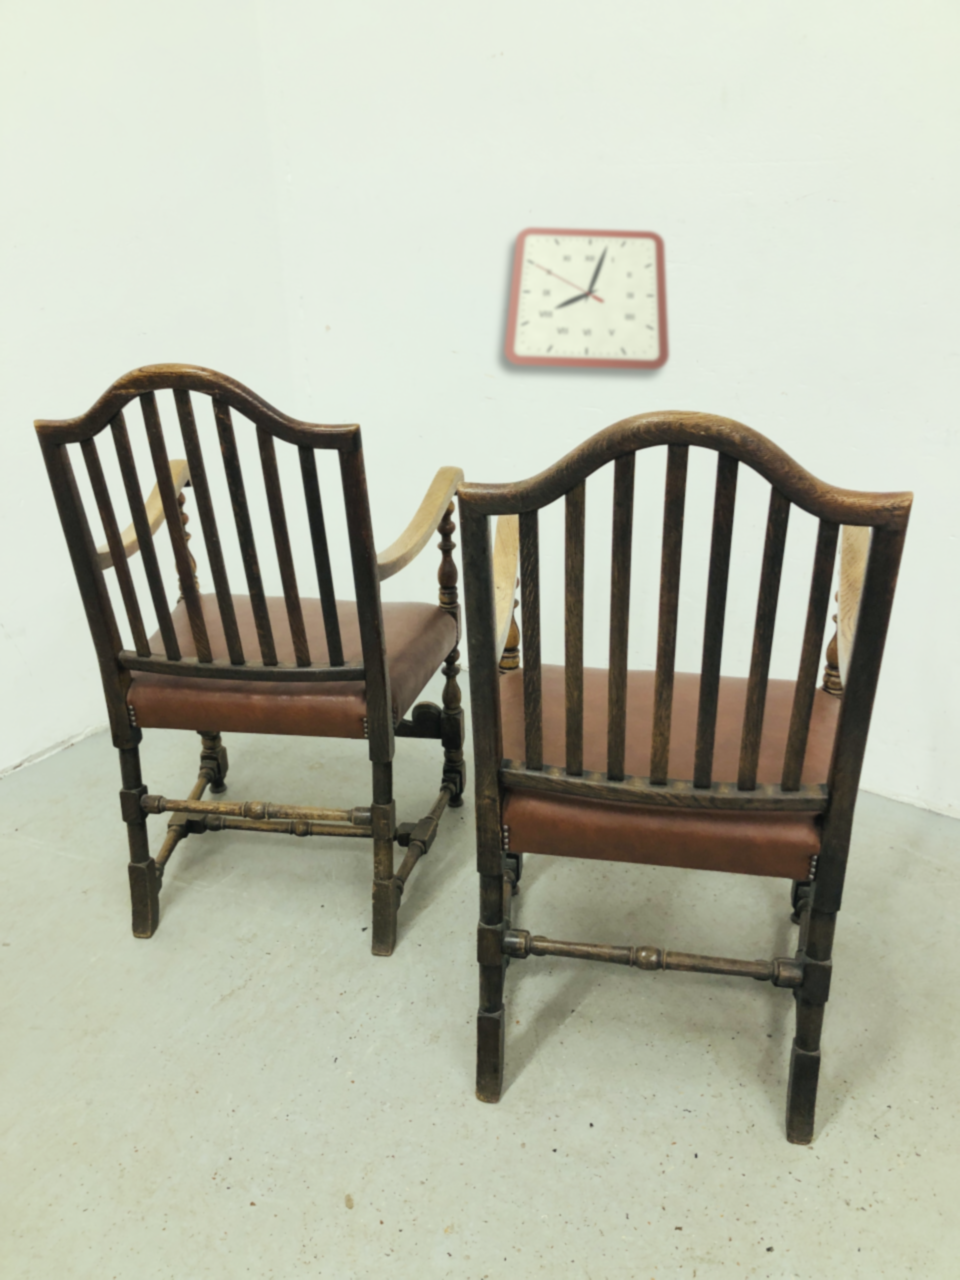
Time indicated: 8:02:50
